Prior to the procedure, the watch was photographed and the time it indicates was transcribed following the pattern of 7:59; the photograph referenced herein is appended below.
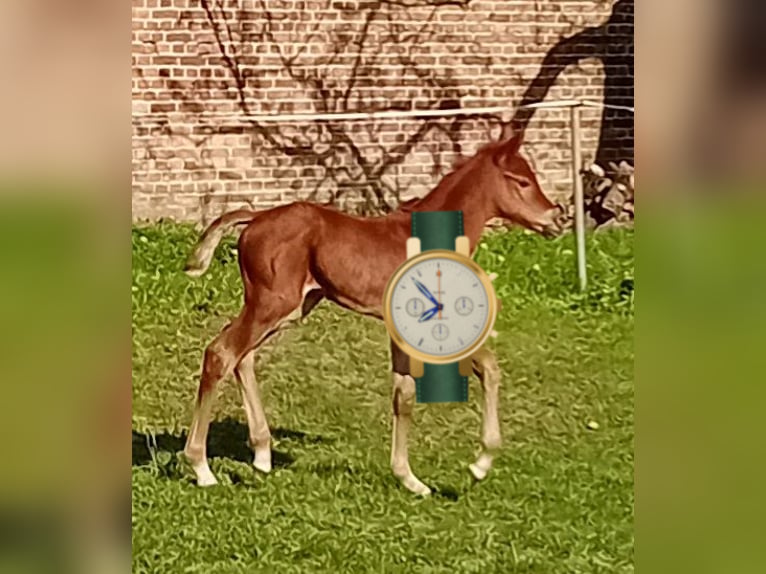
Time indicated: 7:53
